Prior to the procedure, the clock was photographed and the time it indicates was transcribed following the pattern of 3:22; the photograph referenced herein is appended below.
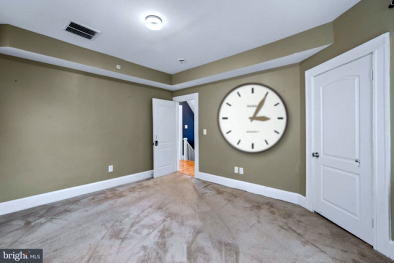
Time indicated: 3:05
